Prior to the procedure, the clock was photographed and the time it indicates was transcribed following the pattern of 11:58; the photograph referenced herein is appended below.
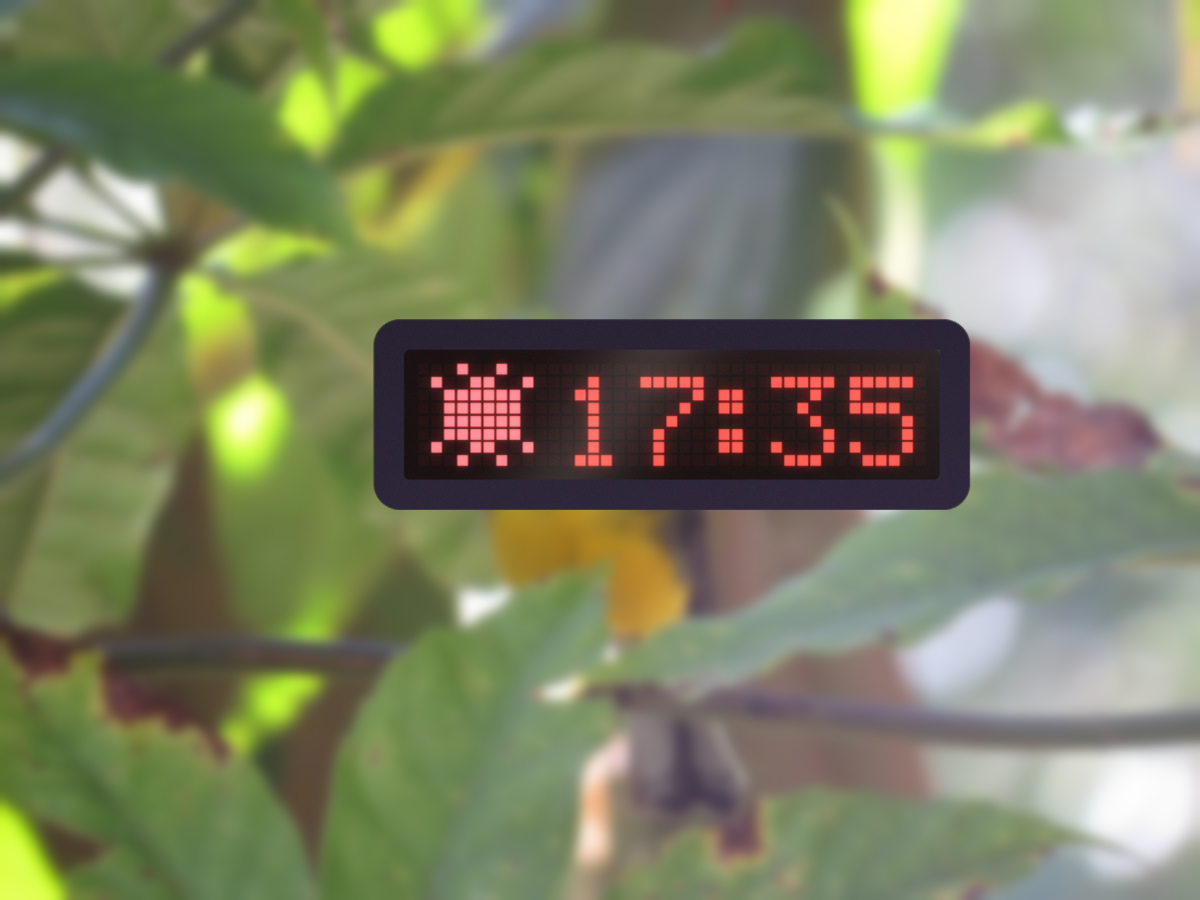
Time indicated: 17:35
